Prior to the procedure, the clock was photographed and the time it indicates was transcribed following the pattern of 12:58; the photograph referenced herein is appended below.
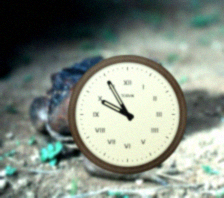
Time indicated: 9:55
